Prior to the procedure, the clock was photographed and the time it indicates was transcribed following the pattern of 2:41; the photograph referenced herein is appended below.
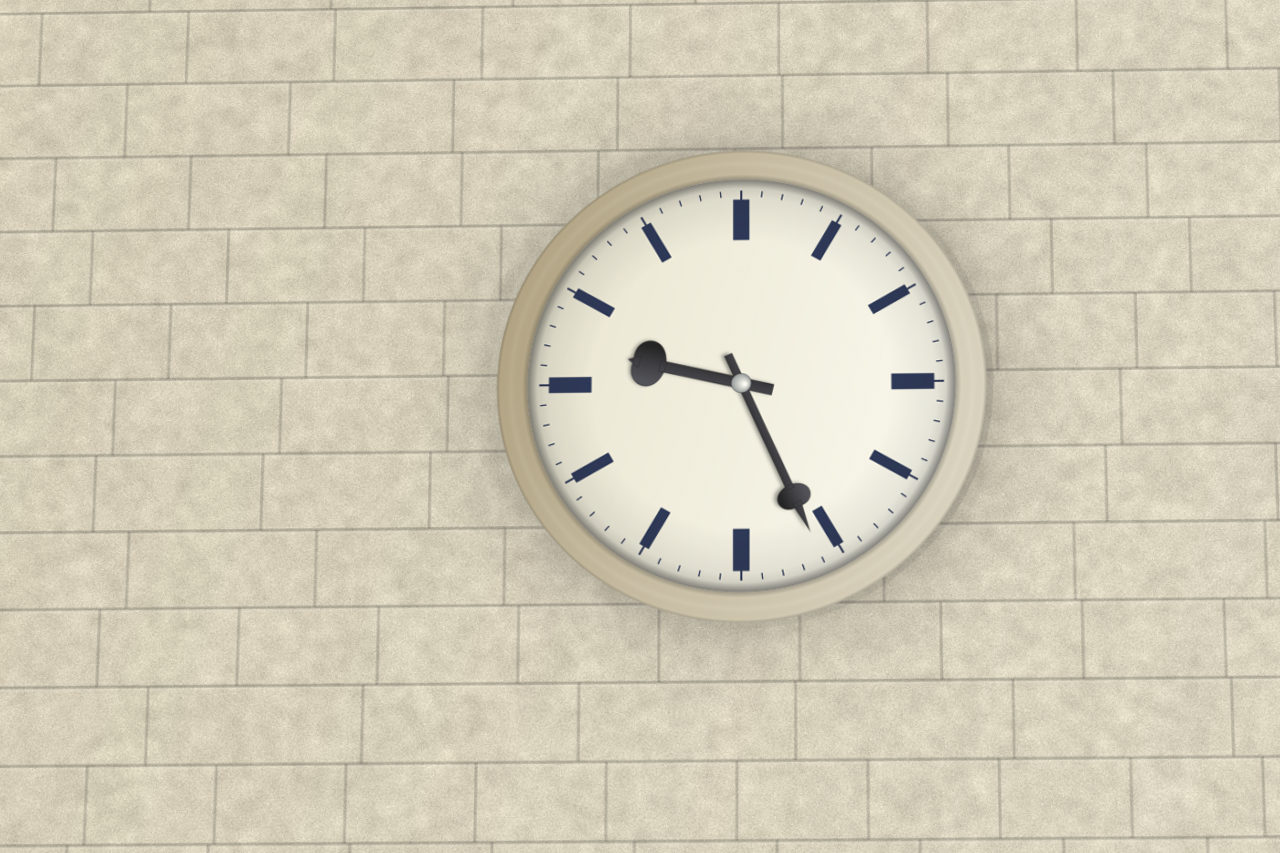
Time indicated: 9:26
